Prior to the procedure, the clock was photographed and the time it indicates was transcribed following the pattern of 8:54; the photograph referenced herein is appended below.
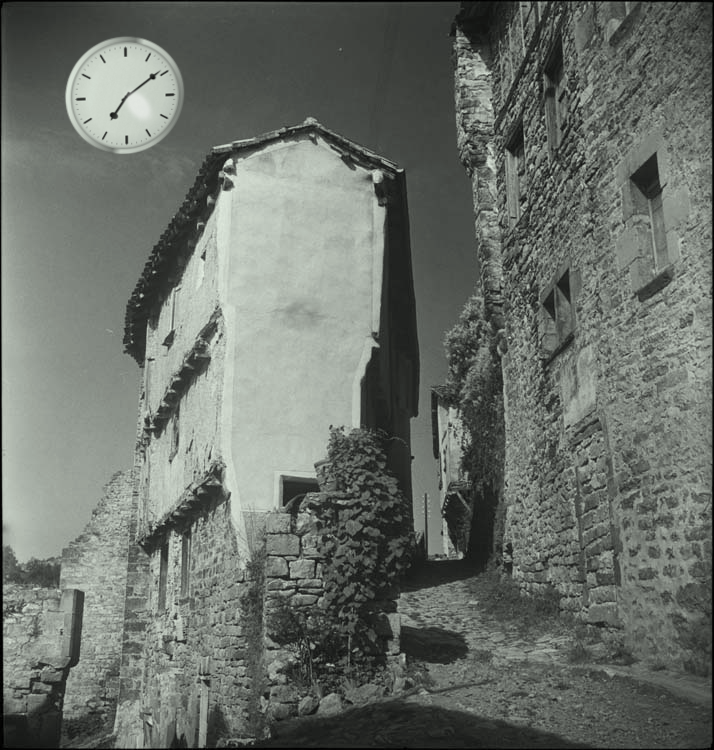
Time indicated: 7:09
